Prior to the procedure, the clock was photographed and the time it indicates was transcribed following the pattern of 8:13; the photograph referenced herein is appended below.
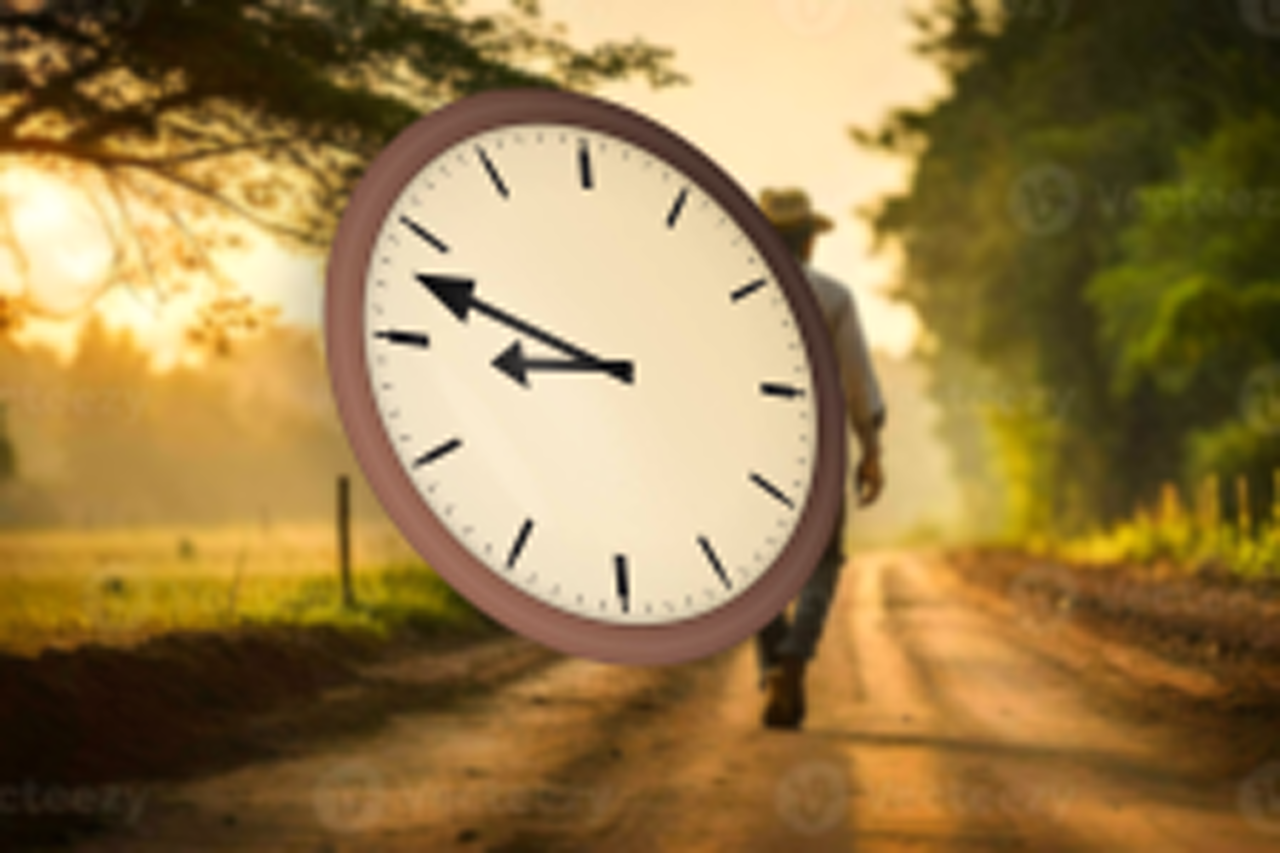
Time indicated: 8:48
